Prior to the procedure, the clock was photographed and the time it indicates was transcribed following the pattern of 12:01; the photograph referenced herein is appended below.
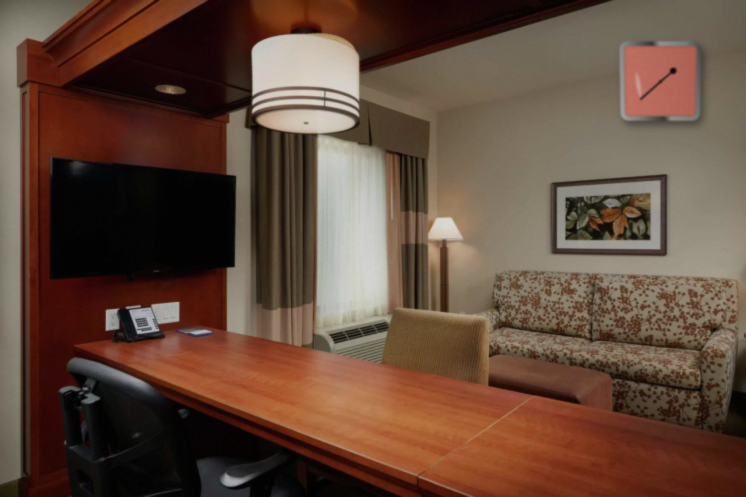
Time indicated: 1:38
